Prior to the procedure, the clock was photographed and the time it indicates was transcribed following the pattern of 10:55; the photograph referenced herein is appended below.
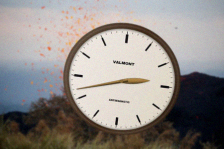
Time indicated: 2:42
